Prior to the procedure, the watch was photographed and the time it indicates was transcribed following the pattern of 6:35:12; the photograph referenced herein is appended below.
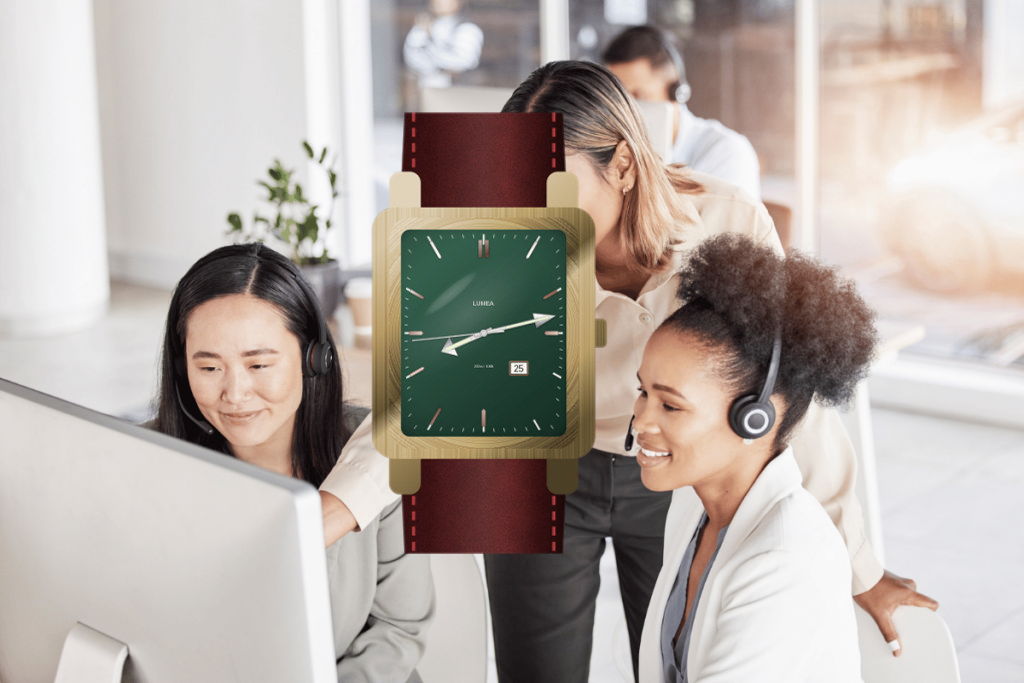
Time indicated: 8:12:44
